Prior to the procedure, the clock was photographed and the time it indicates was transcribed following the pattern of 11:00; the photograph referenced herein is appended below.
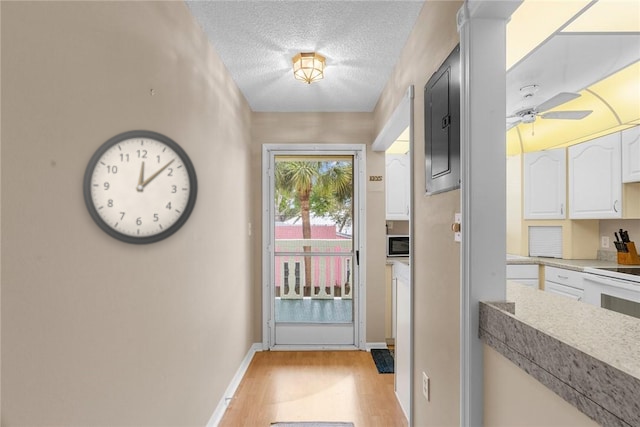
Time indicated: 12:08
